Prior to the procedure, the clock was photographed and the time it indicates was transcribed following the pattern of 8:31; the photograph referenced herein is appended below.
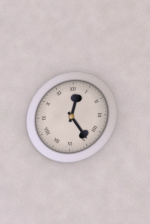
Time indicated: 12:24
